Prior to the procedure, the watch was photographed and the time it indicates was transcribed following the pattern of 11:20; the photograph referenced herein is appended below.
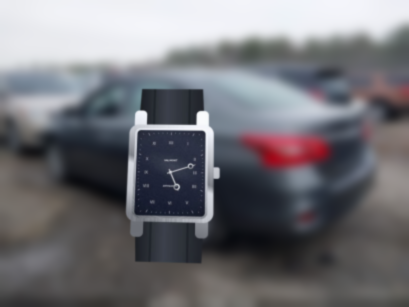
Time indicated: 5:12
